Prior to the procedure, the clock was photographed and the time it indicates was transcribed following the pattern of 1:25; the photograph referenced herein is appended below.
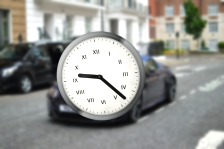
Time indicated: 9:23
